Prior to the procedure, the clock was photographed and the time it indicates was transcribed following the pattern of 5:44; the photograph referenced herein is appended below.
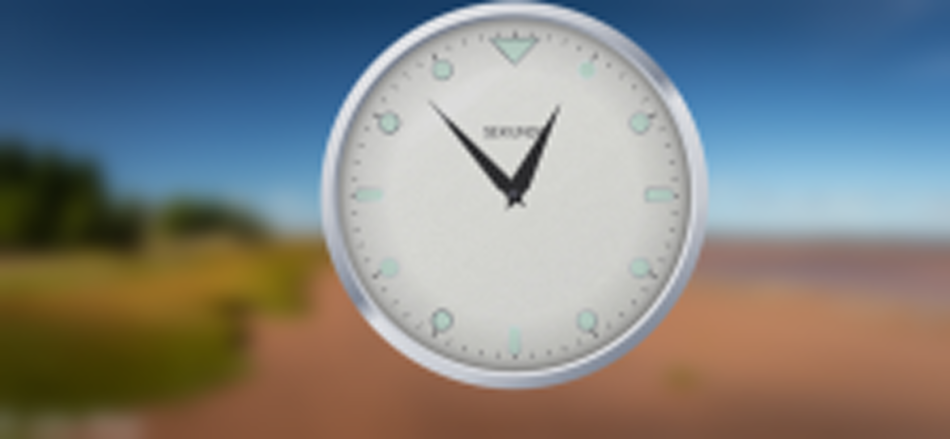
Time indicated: 12:53
